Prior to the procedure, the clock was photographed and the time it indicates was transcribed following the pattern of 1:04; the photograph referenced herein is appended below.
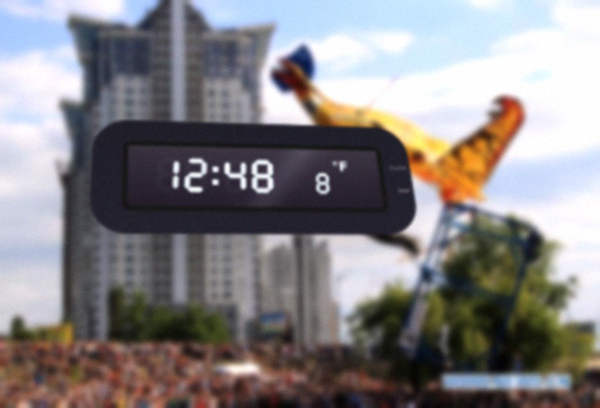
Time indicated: 12:48
